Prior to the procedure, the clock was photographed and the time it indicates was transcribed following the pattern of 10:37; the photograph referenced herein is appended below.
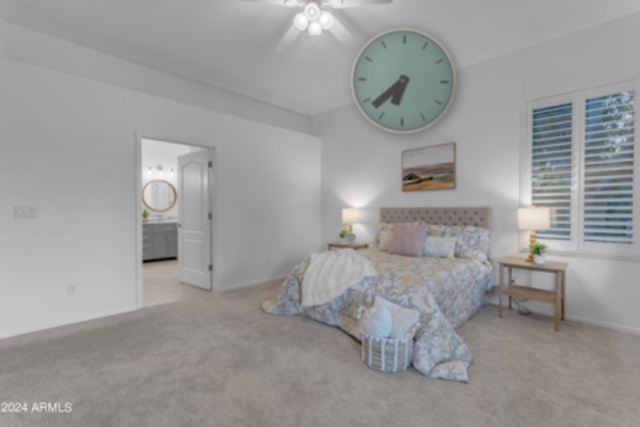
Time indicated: 6:38
